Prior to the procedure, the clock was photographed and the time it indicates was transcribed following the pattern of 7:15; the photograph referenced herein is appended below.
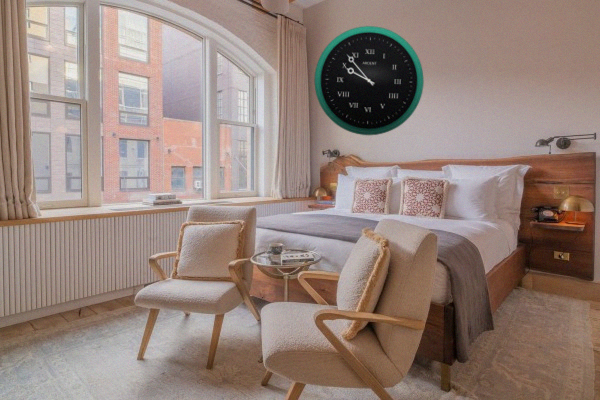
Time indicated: 9:53
